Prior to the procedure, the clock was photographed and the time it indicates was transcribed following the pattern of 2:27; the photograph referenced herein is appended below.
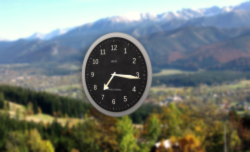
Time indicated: 7:16
